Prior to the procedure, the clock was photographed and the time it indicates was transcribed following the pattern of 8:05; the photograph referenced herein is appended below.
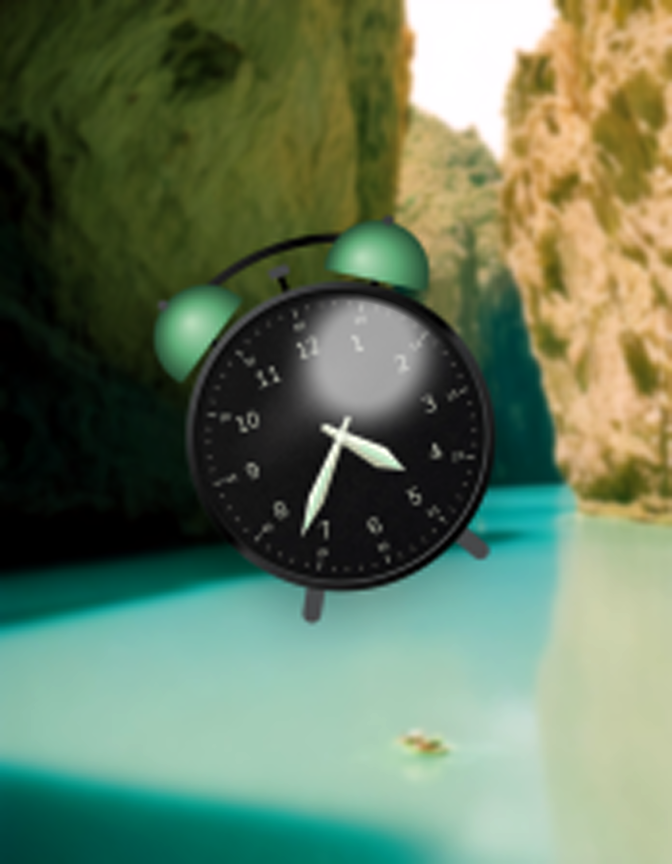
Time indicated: 4:37
